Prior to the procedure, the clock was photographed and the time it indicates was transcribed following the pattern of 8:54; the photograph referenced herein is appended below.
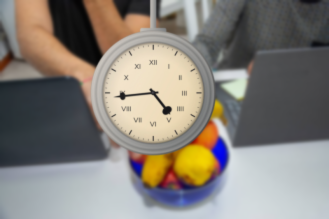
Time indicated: 4:44
